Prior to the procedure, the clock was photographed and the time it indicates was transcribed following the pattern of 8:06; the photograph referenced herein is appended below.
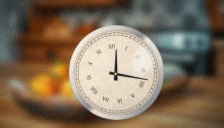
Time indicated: 12:18
